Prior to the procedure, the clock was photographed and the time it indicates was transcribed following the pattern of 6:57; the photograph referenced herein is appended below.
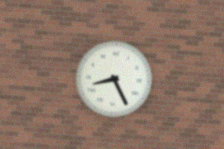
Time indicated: 8:25
